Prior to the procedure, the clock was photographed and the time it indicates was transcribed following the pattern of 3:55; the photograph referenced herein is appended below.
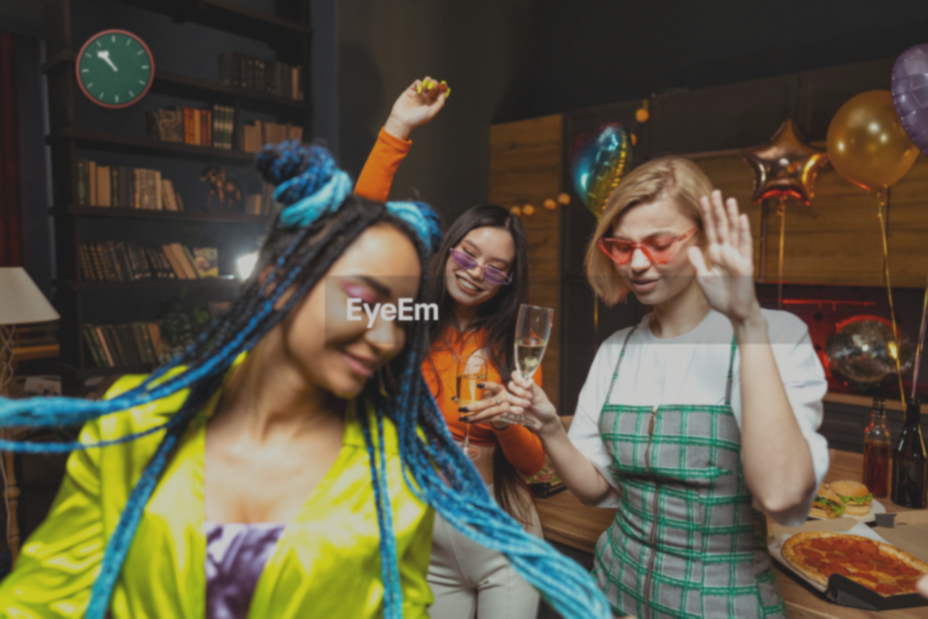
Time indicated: 10:53
